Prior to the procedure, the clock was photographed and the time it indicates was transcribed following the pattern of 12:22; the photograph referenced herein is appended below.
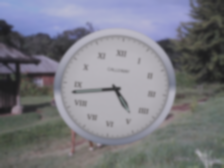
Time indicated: 4:43
